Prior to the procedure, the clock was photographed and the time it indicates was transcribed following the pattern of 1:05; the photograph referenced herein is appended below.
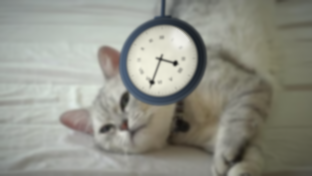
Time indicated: 3:33
